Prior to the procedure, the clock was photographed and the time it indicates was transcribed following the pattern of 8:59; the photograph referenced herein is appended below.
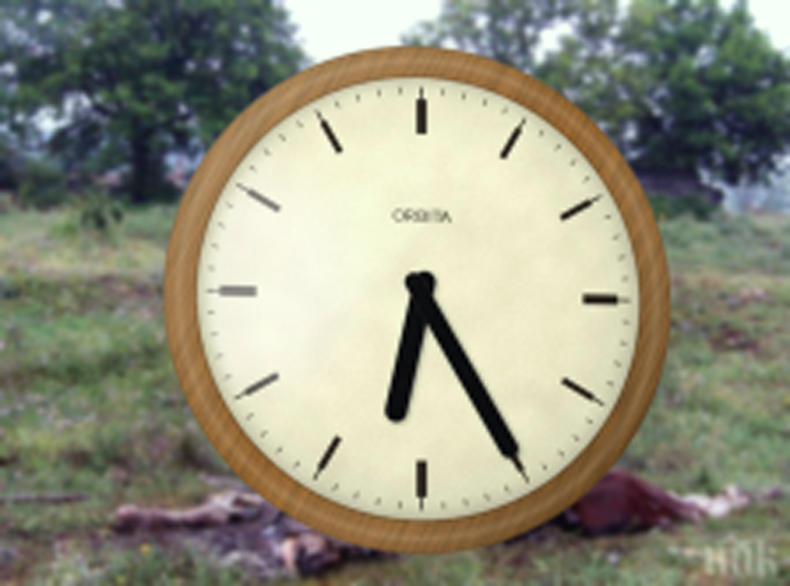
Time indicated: 6:25
